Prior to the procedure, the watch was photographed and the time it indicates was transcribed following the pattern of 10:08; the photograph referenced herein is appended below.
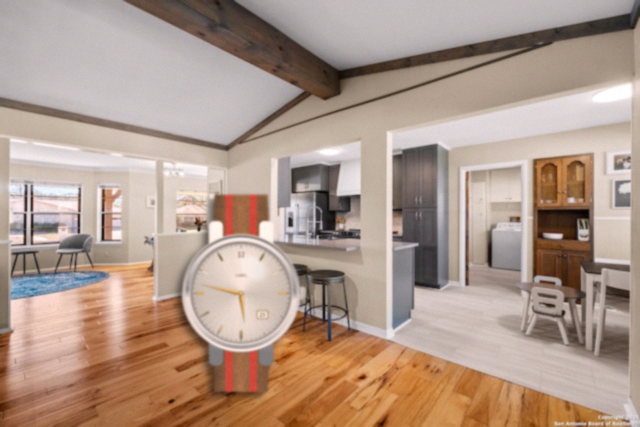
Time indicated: 5:47
